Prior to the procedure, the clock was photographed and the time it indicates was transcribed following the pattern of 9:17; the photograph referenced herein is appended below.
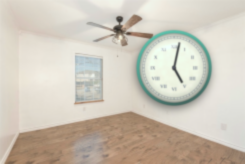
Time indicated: 5:02
